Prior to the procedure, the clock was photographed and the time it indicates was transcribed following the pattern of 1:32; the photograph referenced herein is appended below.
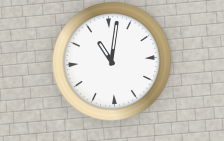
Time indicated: 11:02
